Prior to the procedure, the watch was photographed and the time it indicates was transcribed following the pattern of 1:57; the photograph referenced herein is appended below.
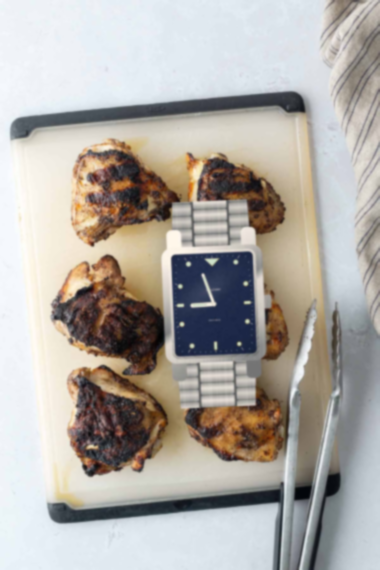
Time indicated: 8:57
